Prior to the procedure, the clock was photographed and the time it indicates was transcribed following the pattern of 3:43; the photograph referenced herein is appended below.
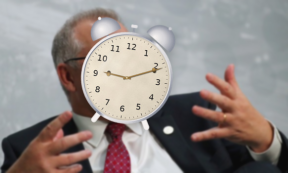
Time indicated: 9:11
